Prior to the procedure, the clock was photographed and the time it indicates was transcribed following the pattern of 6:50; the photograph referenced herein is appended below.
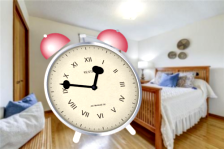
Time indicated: 12:47
